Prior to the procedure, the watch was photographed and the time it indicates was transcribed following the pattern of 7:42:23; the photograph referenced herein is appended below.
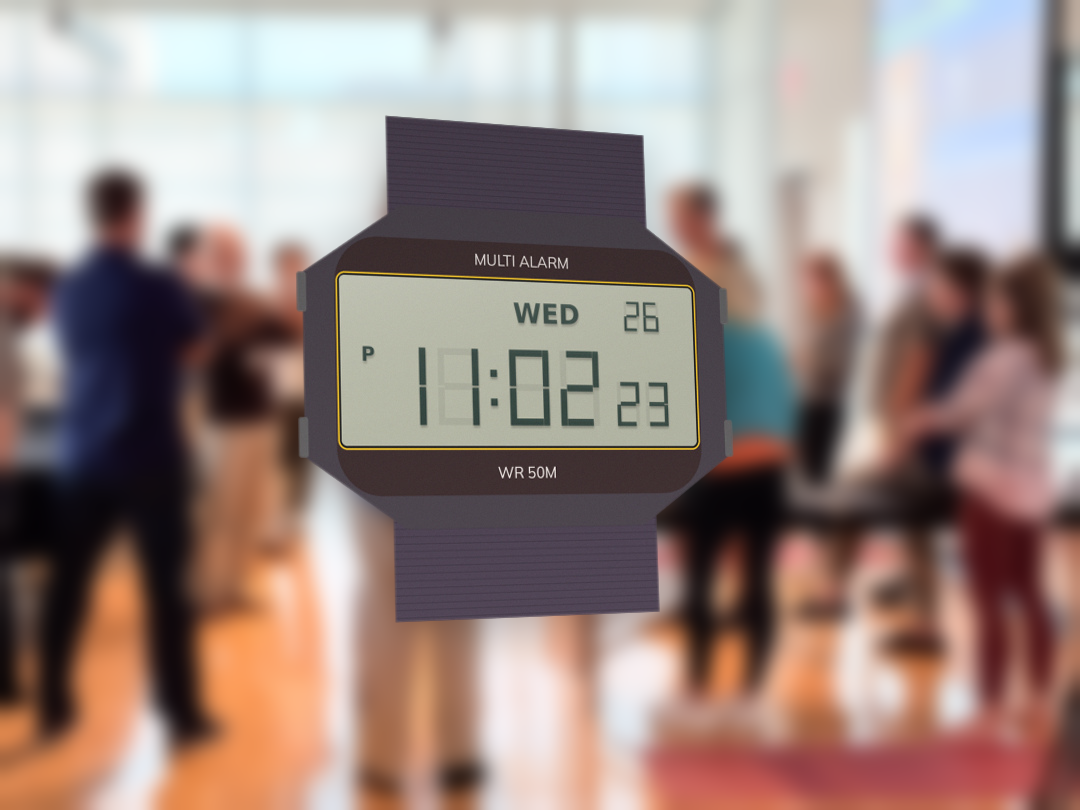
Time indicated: 11:02:23
